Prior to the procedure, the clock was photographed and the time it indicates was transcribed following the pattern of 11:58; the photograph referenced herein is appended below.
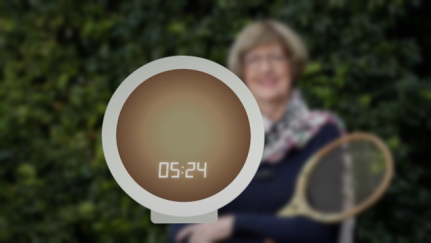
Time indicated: 5:24
